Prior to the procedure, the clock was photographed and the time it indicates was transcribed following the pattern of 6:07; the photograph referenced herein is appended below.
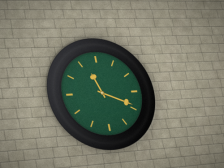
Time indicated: 11:19
